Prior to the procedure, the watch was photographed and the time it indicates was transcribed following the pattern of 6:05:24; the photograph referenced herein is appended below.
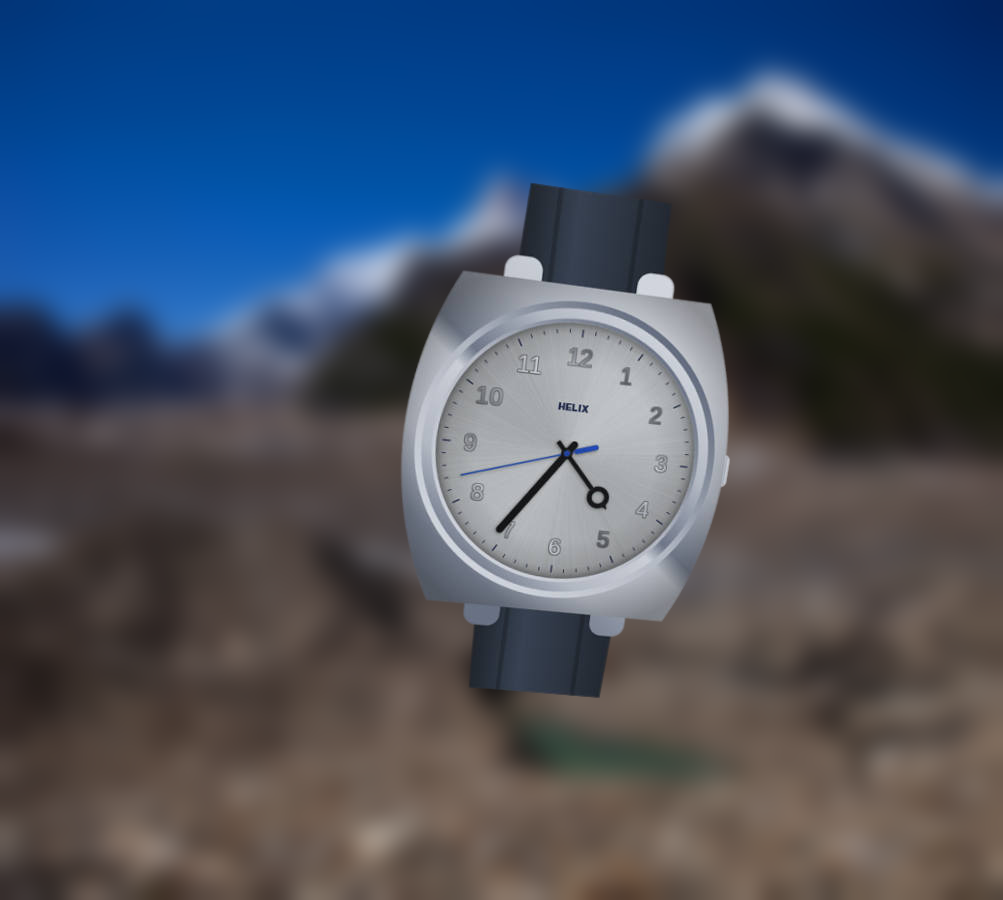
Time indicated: 4:35:42
